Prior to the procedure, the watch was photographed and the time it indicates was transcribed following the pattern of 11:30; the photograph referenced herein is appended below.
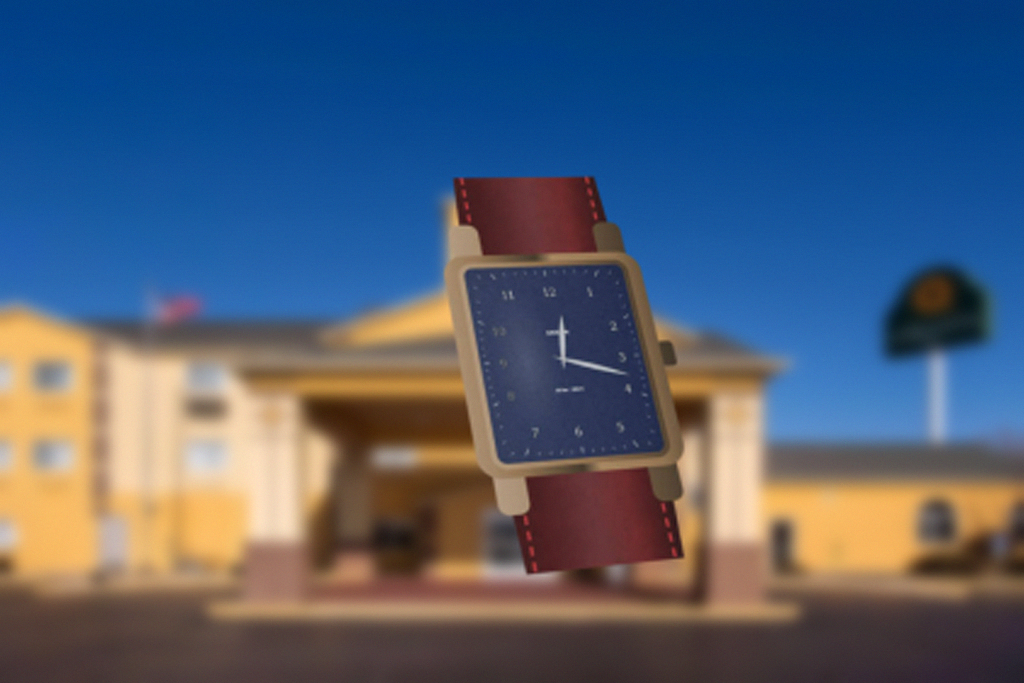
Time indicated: 12:18
